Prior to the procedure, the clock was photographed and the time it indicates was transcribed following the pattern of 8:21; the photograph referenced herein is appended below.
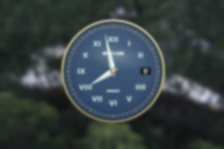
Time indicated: 7:58
